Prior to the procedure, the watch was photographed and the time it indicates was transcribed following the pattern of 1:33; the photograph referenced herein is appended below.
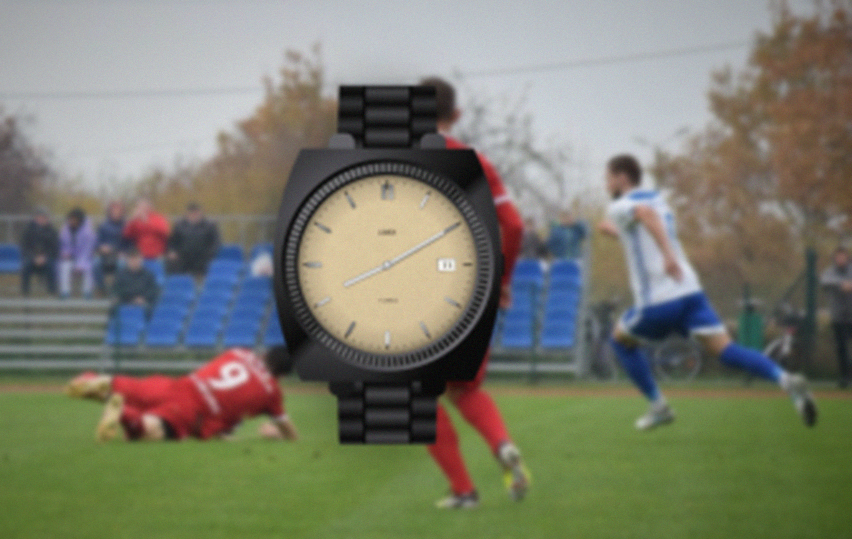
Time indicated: 8:10
